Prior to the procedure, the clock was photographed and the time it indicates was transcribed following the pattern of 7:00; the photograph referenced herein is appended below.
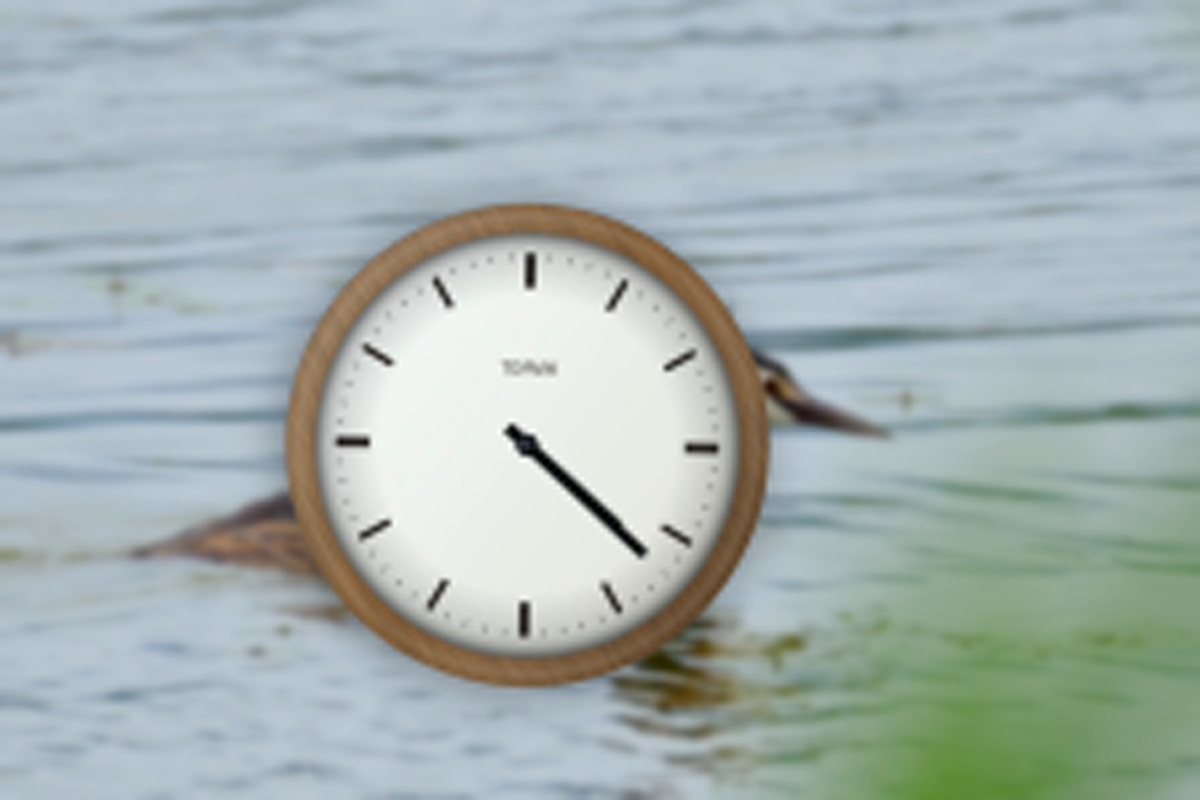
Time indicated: 4:22
